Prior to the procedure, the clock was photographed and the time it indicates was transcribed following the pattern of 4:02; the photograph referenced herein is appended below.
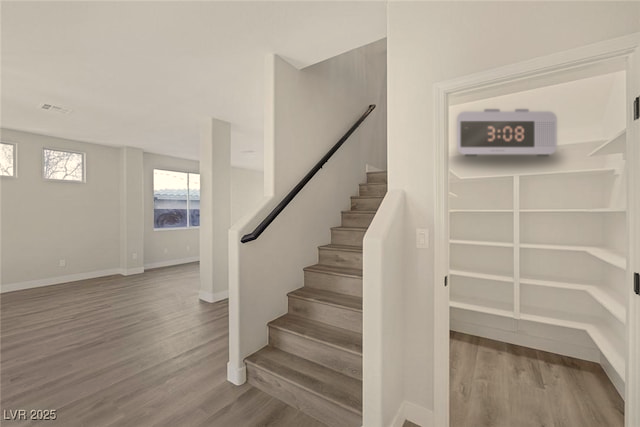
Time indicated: 3:08
